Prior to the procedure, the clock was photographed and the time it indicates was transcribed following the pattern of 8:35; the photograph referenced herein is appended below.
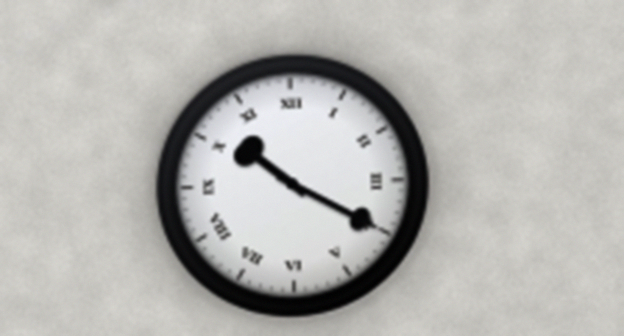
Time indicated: 10:20
